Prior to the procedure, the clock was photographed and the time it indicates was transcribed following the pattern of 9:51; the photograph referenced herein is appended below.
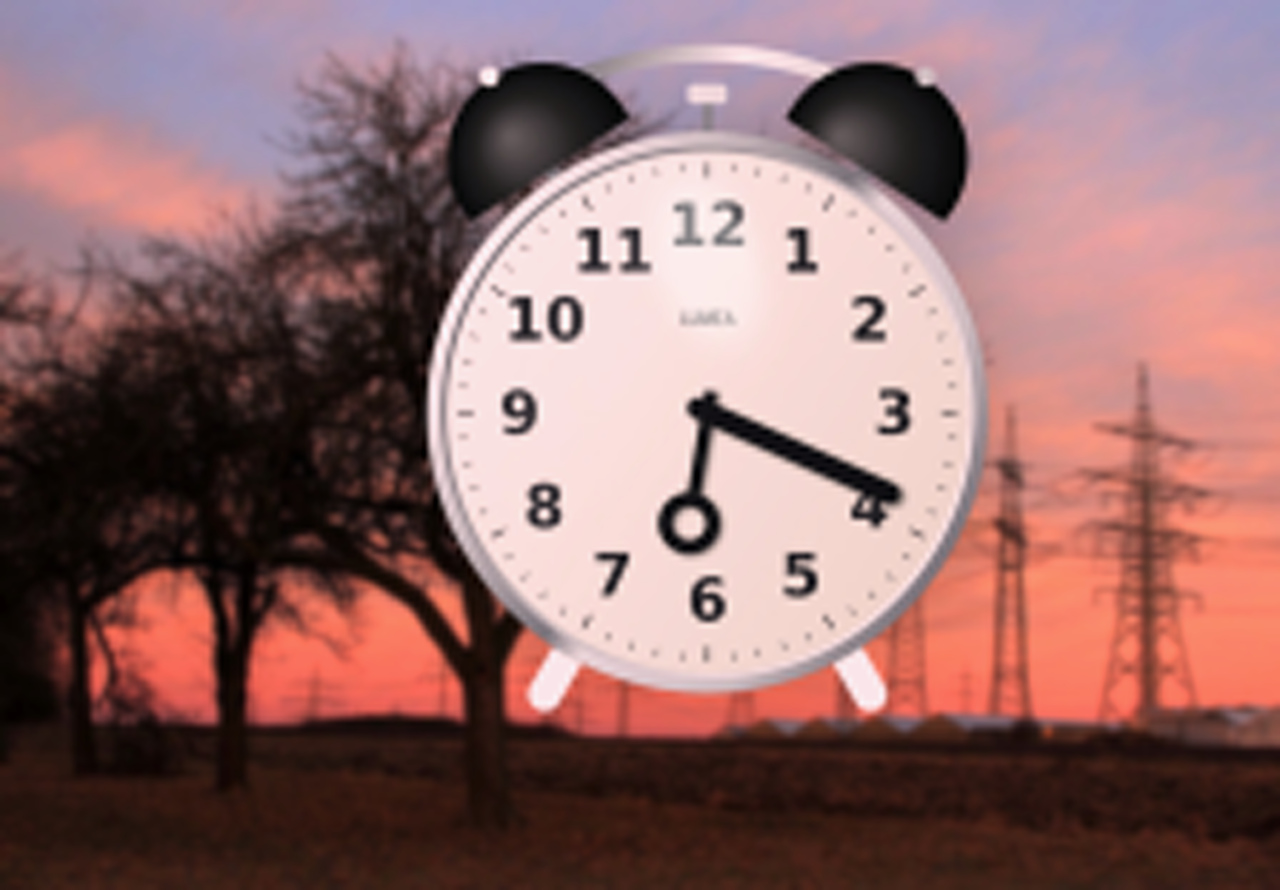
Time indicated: 6:19
